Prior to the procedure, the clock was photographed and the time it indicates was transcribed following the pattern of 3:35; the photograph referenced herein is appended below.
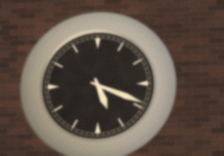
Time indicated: 5:19
